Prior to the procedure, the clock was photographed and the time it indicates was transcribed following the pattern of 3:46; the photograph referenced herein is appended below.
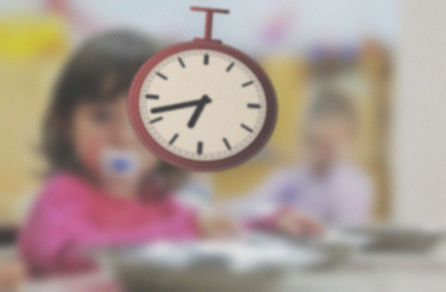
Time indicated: 6:42
